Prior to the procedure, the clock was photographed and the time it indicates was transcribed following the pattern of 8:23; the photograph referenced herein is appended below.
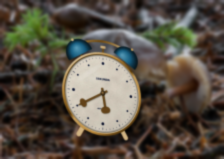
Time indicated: 5:40
